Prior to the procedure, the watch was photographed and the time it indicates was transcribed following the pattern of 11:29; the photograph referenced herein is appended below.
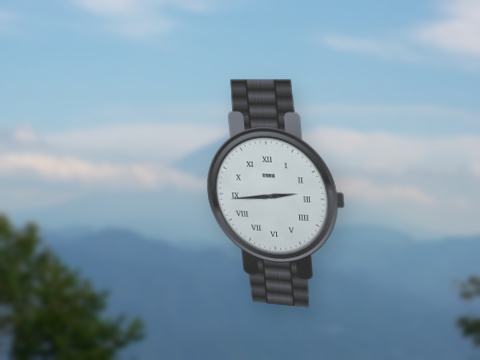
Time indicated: 2:44
